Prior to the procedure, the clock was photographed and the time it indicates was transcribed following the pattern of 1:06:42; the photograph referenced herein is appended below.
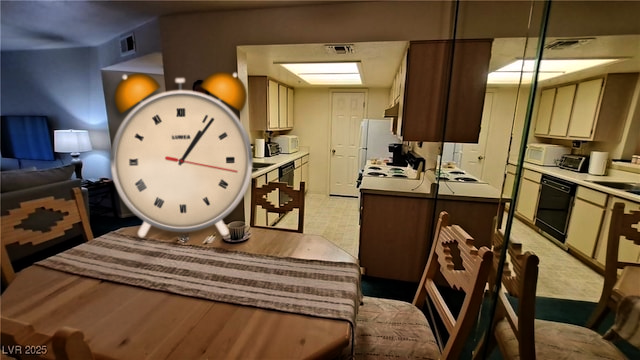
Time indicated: 1:06:17
